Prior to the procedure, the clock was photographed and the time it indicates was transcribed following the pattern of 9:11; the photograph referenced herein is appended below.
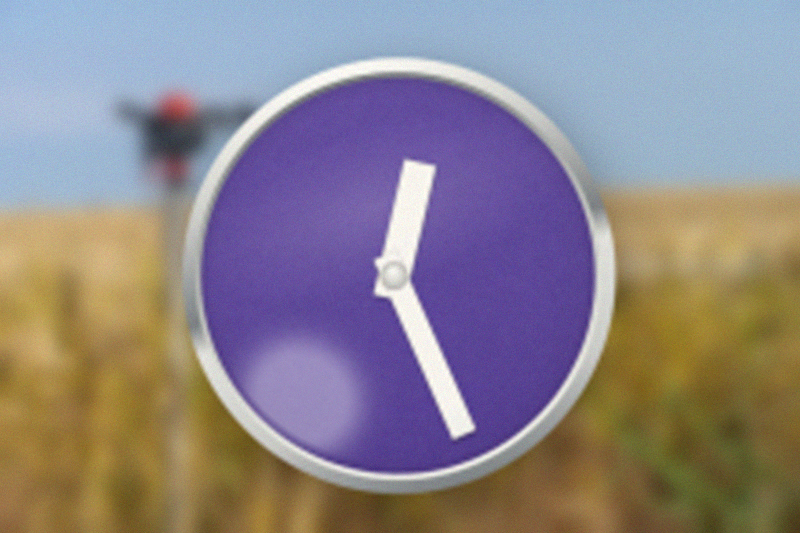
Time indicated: 12:26
